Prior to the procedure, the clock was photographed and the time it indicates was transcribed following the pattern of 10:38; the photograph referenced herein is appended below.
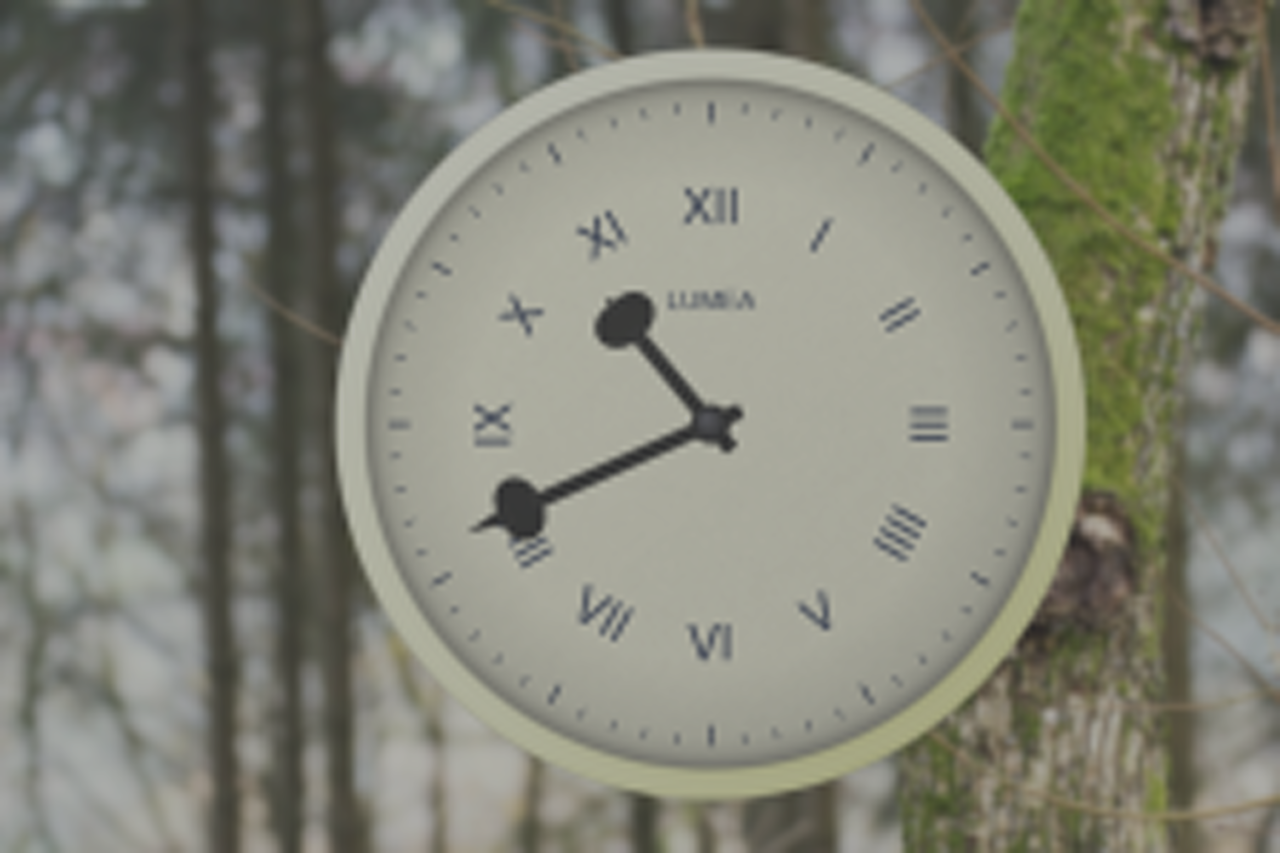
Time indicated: 10:41
